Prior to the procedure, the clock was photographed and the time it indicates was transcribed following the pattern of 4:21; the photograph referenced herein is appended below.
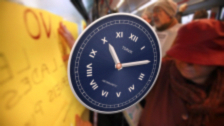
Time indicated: 10:10
